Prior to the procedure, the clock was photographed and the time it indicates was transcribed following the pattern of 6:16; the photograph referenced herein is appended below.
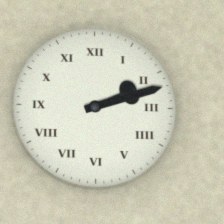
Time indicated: 2:12
